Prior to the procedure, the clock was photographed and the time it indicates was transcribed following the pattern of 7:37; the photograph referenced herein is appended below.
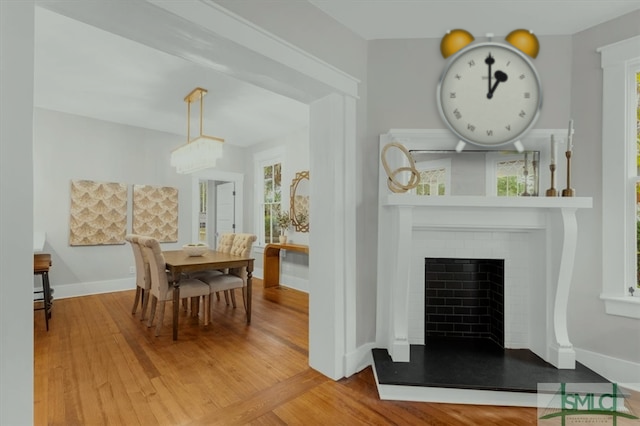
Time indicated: 1:00
